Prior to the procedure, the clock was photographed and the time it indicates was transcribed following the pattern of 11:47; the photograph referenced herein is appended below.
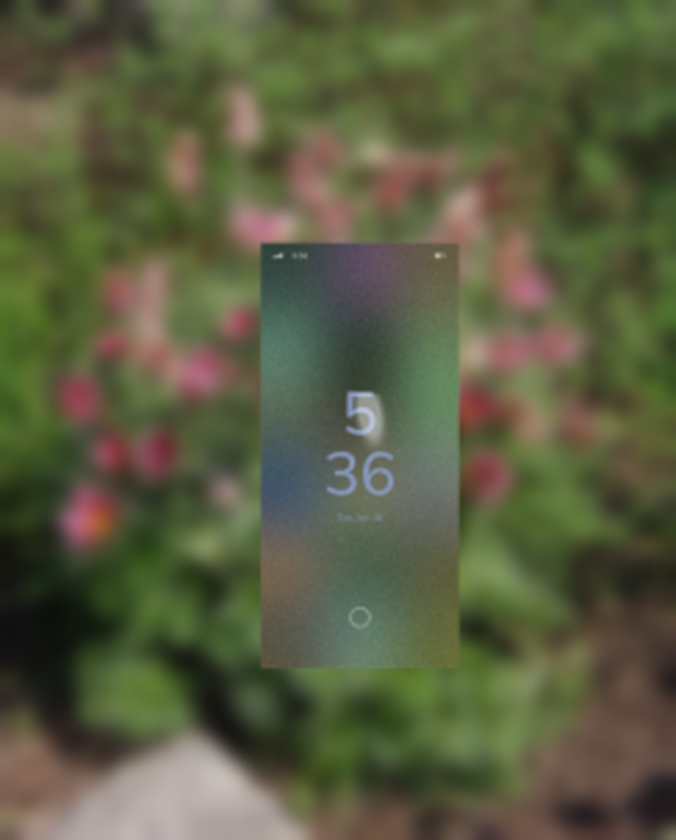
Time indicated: 5:36
